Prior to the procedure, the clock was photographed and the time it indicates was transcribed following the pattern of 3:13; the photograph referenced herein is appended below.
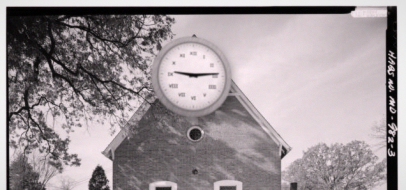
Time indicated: 9:14
